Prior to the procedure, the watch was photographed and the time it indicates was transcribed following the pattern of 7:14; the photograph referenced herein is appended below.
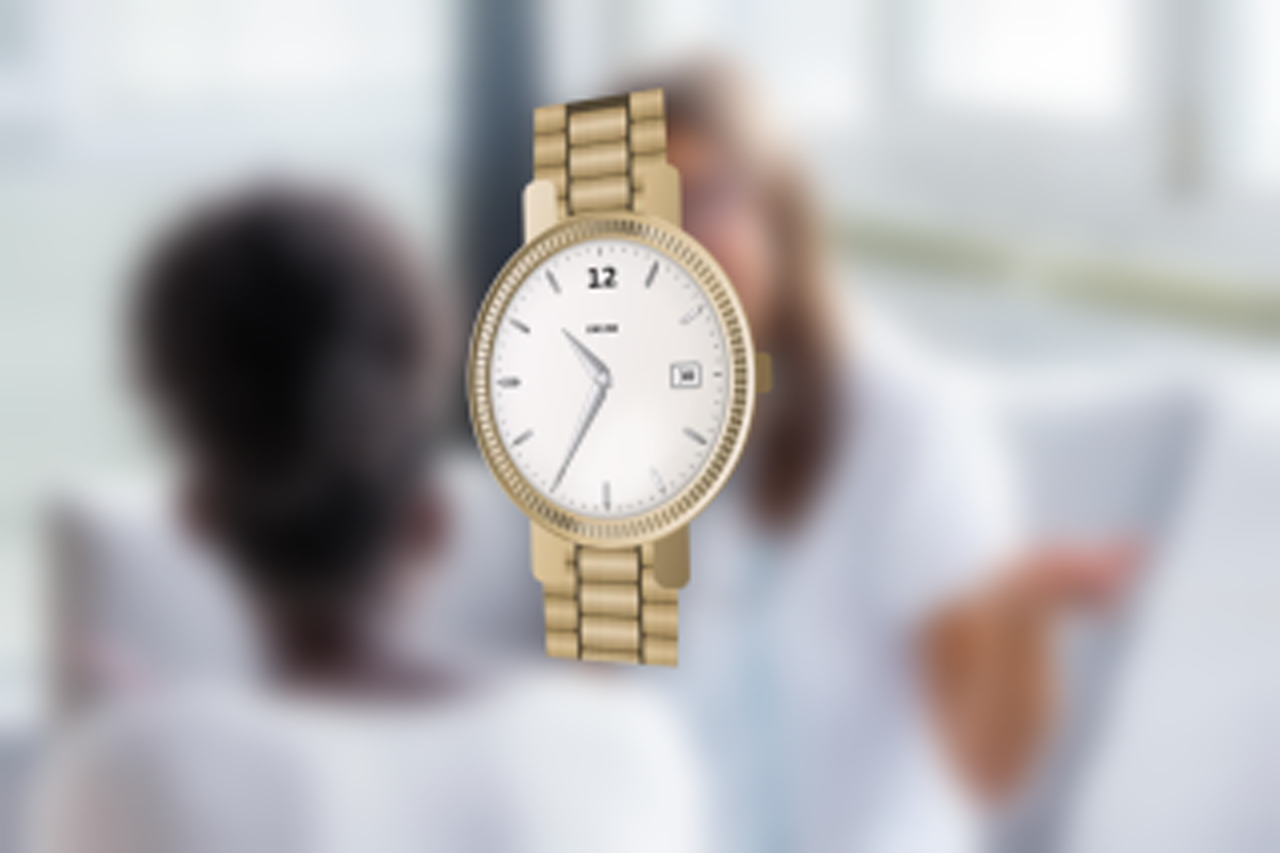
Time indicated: 10:35
